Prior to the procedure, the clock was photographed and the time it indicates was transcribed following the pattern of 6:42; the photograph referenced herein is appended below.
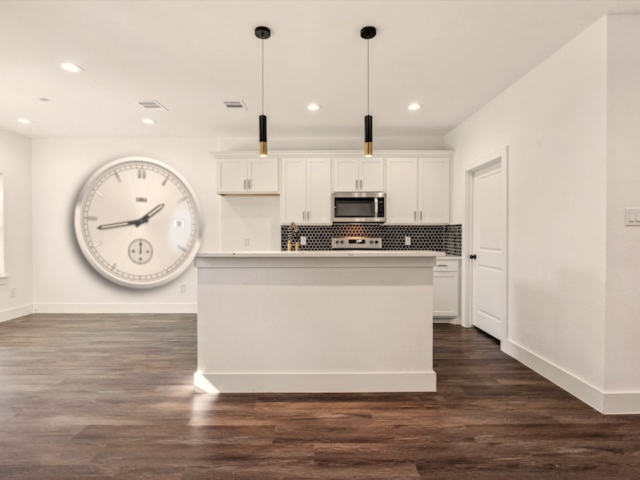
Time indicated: 1:43
